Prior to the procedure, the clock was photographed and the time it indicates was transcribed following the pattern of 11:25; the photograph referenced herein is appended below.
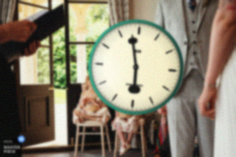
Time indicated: 5:58
